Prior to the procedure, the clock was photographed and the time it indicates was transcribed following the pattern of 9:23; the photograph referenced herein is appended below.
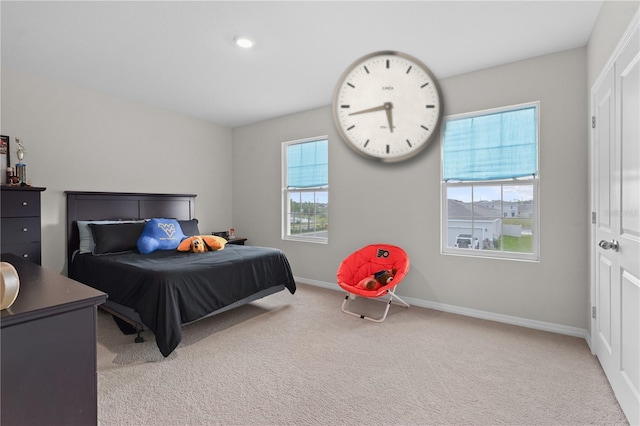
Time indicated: 5:43
